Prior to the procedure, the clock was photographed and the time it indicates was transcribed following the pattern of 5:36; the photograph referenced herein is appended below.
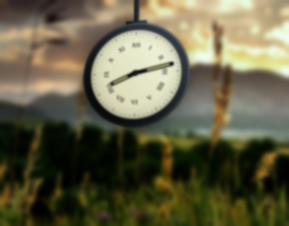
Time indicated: 8:13
